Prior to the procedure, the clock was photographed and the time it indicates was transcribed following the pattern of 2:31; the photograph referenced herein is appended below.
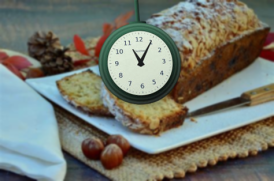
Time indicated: 11:05
